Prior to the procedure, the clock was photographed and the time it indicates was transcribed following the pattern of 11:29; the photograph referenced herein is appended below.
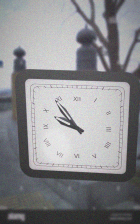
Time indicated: 9:54
